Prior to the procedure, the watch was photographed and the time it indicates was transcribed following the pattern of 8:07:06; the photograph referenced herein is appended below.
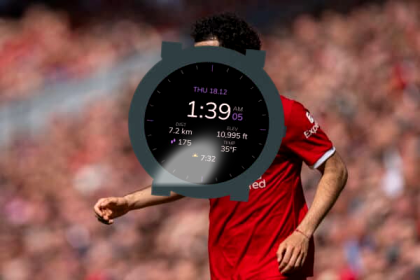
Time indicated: 1:39:05
